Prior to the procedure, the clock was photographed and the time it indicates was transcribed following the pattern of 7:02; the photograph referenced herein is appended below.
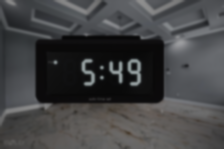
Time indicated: 5:49
